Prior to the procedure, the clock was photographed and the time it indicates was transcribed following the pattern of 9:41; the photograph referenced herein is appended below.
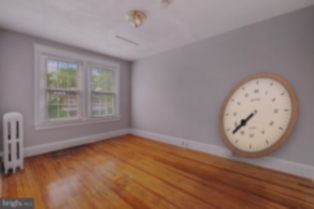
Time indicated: 7:38
